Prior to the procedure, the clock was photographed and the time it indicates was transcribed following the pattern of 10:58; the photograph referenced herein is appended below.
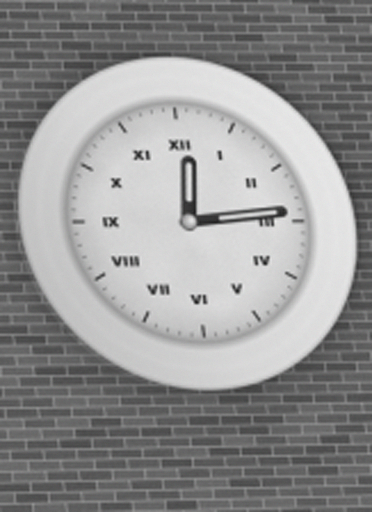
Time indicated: 12:14
